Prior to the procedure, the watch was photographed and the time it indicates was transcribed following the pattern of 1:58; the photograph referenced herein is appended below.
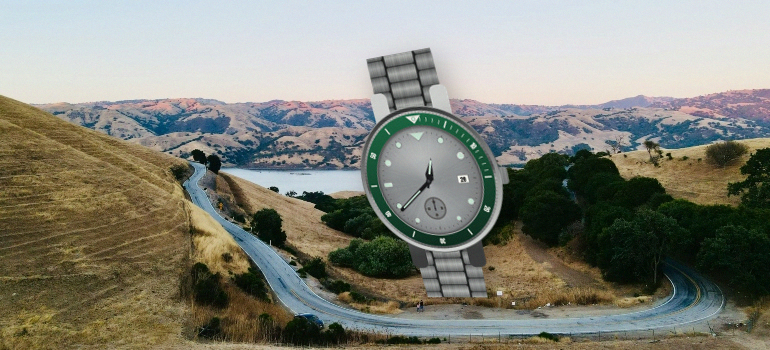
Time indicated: 12:39
